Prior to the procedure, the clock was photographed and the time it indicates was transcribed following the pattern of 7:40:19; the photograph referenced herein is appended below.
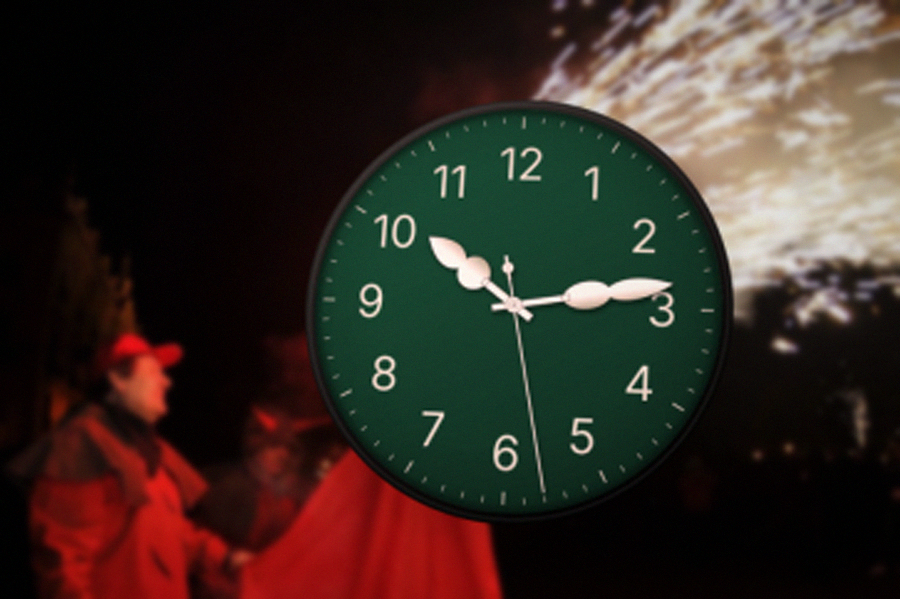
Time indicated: 10:13:28
